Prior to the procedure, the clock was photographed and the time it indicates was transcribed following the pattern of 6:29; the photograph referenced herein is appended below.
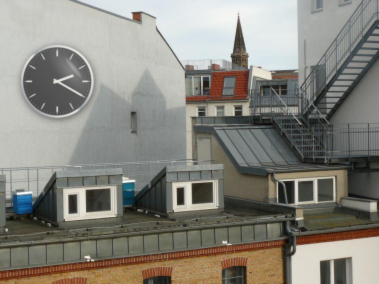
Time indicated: 2:20
